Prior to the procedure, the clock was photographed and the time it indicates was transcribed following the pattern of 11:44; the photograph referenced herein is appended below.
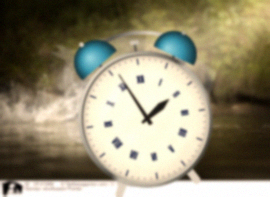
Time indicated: 1:56
